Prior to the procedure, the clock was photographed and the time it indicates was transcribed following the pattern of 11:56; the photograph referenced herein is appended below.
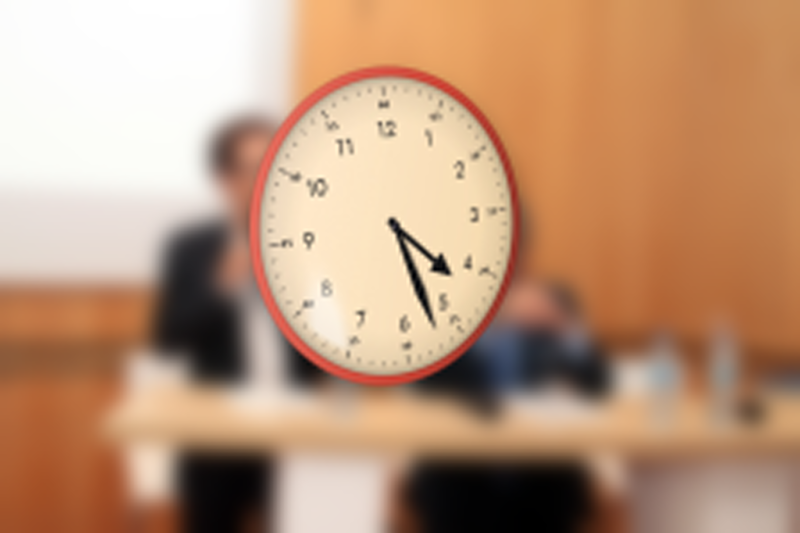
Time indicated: 4:27
